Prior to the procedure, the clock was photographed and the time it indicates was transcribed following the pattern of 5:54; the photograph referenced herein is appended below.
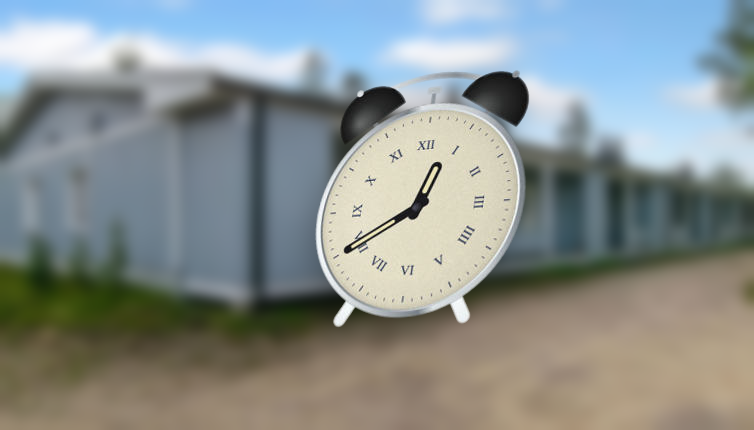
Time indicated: 12:40
